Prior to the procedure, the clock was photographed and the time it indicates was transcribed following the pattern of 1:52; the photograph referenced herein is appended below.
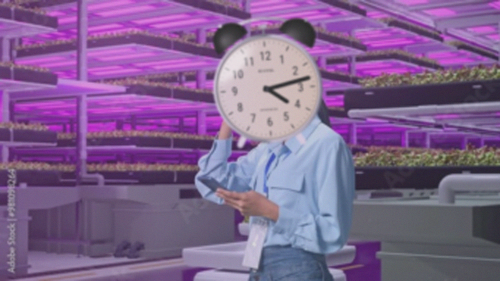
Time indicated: 4:13
